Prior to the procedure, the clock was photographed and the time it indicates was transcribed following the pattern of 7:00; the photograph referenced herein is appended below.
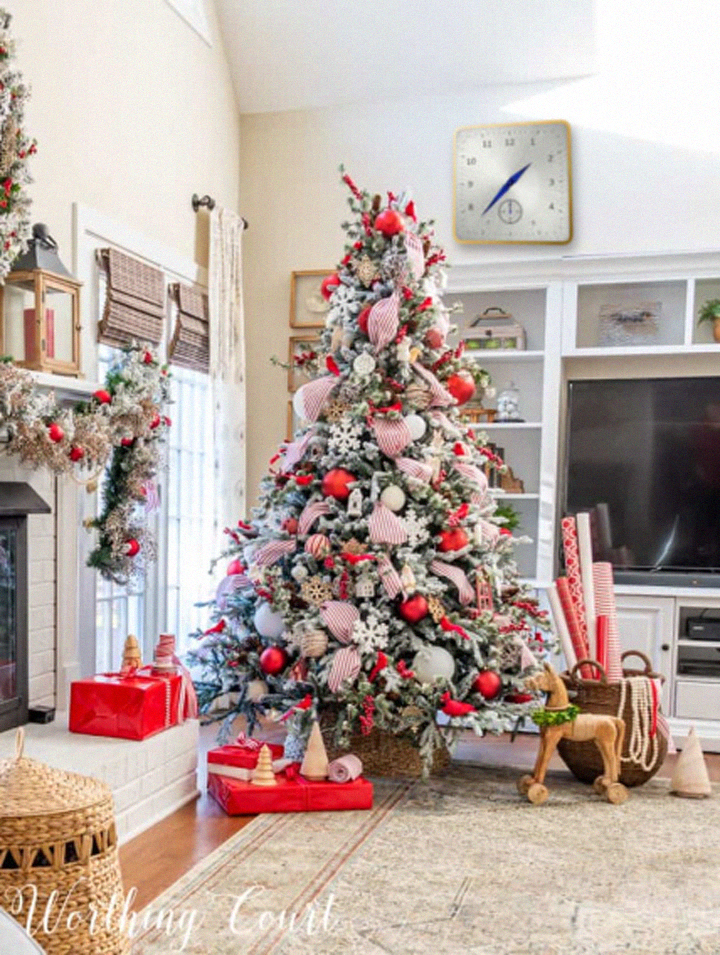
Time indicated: 1:37
